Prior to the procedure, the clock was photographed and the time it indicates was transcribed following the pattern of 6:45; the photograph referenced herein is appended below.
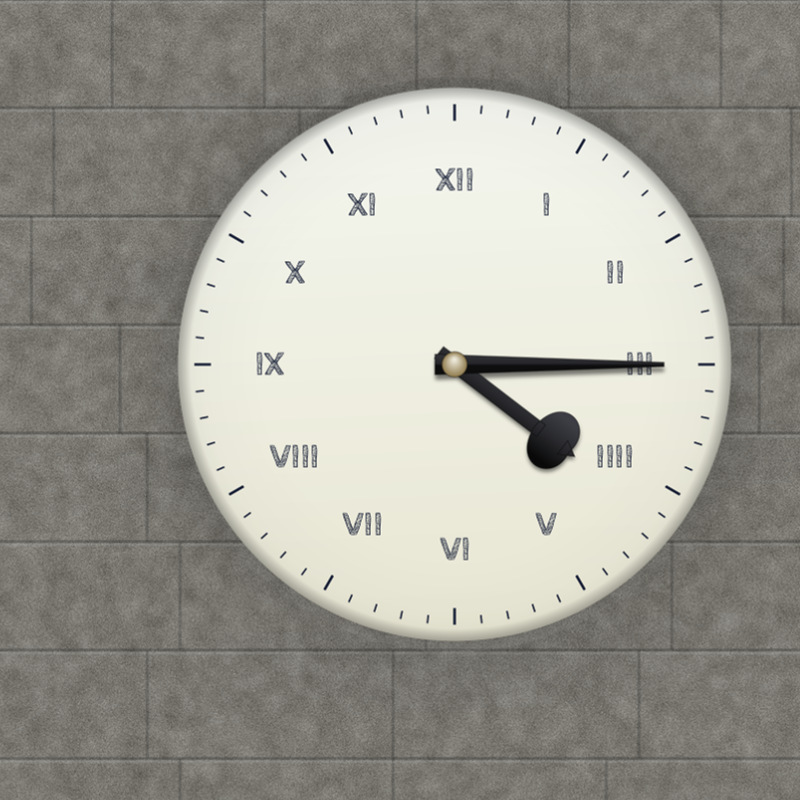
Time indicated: 4:15
